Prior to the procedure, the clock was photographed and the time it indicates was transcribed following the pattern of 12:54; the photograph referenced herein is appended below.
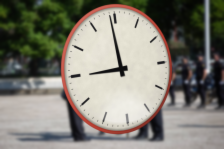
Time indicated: 8:59
